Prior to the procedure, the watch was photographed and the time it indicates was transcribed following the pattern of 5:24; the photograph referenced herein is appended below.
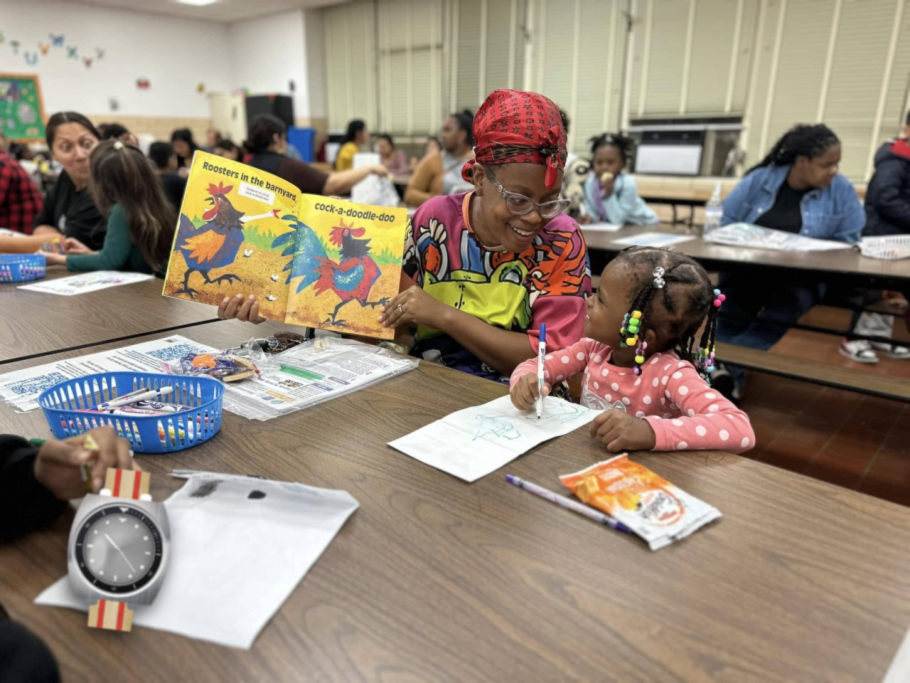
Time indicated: 10:23
